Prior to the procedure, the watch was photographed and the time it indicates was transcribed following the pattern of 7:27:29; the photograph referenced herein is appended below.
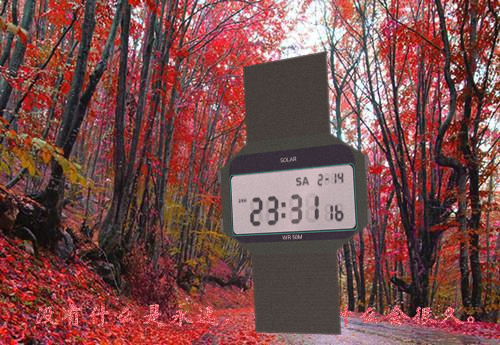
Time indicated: 23:31:16
